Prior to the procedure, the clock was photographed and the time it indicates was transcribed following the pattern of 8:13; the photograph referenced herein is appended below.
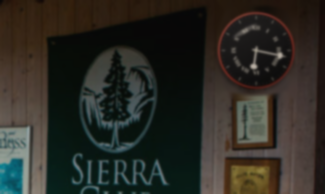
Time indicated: 6:17
